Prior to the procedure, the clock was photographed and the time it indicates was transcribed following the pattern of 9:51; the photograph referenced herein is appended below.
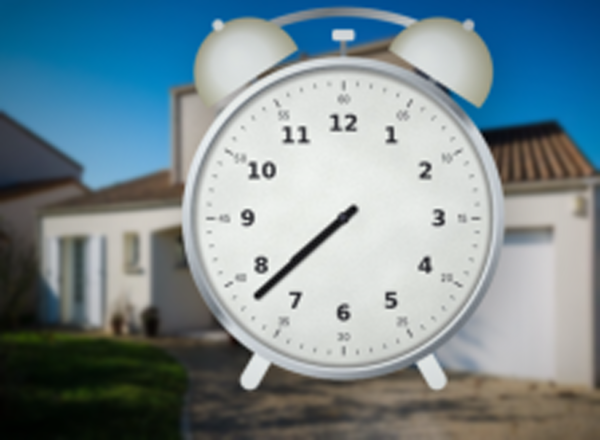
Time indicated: 7:38
